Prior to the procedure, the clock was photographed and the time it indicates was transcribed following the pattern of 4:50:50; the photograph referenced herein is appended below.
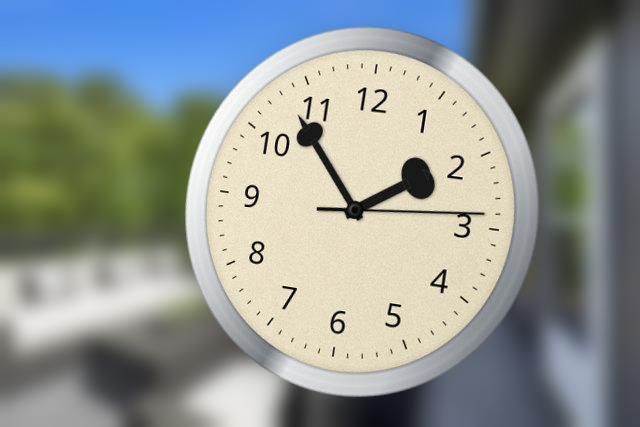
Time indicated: 1:53:14
